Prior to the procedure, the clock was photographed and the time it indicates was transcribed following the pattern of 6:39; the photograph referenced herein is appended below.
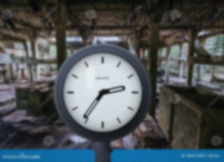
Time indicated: 2:36
